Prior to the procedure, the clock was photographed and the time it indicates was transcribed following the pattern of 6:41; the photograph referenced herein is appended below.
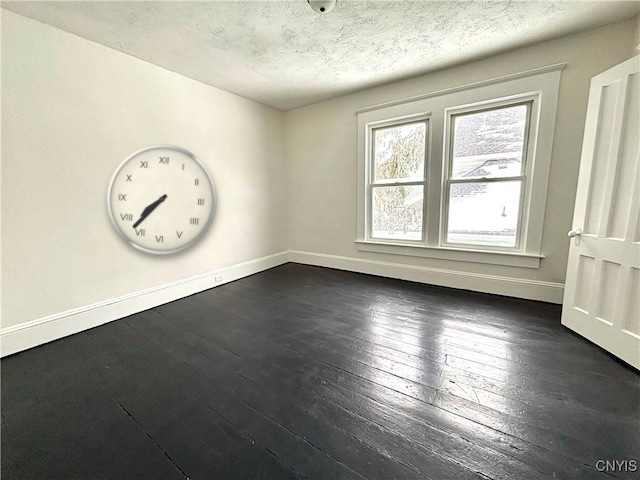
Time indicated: 7:37
